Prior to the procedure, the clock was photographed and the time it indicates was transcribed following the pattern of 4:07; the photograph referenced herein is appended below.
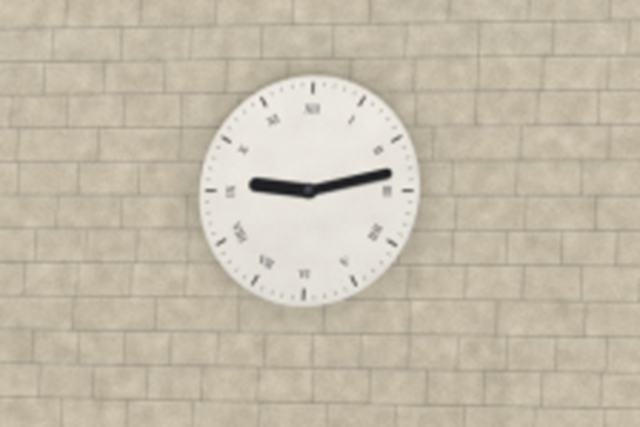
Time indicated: 9:13
